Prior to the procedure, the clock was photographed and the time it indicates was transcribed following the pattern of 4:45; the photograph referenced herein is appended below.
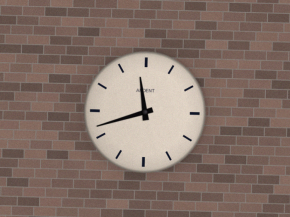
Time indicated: 11:42
